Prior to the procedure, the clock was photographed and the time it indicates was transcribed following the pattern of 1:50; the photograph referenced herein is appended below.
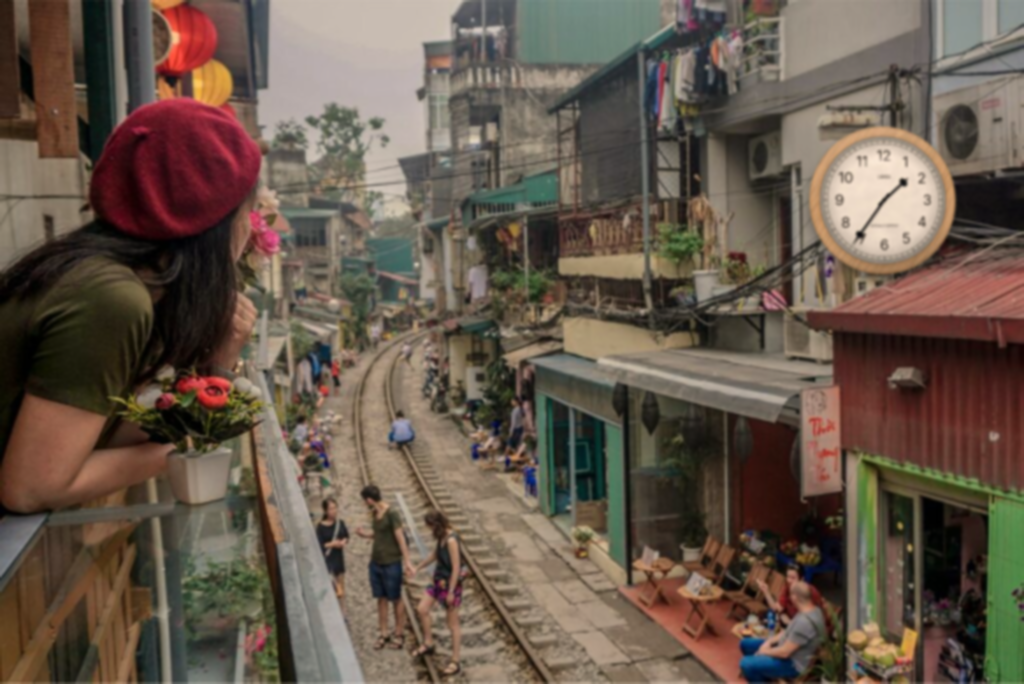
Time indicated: 1:36
